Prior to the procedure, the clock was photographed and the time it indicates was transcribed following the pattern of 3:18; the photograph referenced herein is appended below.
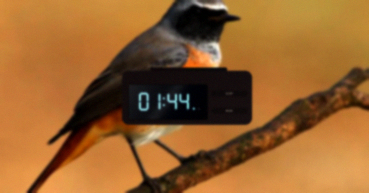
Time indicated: 1:44
